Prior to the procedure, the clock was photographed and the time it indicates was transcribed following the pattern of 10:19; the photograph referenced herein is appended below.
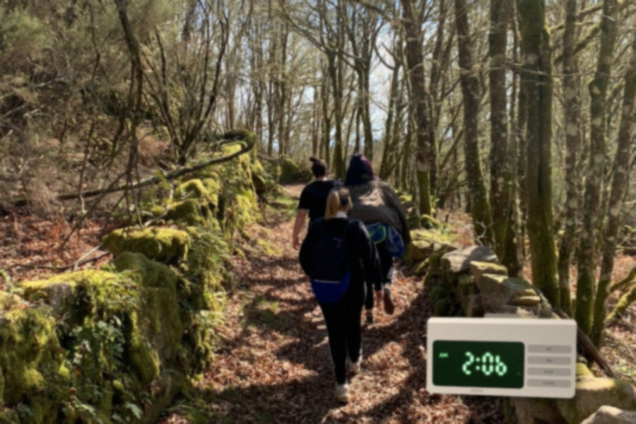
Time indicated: 2:06
